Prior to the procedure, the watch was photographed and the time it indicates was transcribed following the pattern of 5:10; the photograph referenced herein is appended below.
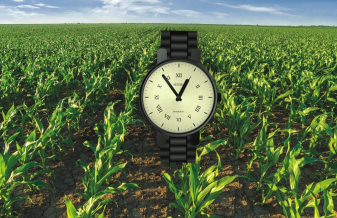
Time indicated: 12:54
